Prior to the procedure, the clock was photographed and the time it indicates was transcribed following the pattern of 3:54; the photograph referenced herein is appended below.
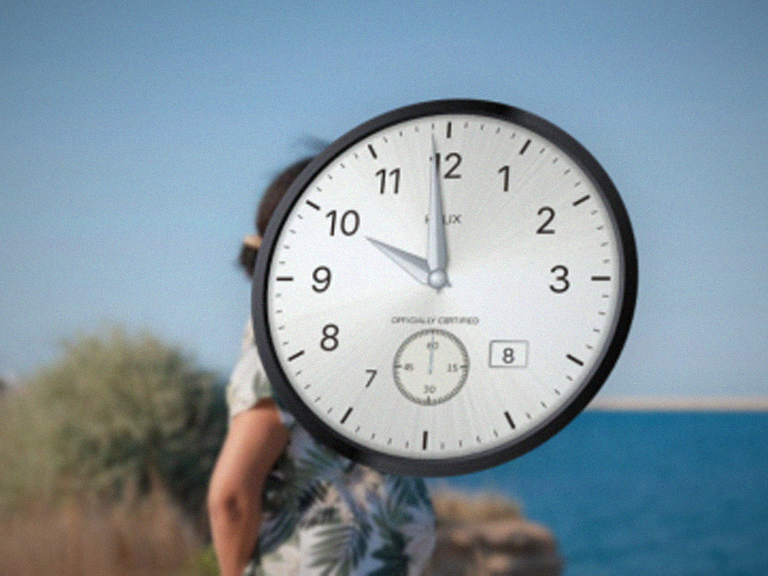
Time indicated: 9:59
